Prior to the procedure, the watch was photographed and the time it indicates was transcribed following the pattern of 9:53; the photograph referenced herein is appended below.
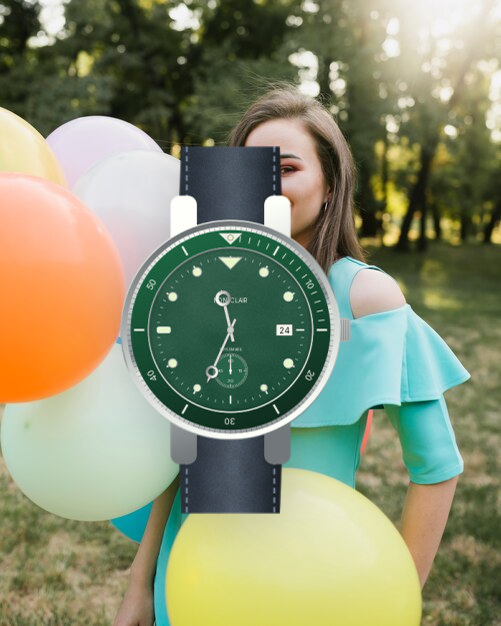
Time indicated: 11:34
